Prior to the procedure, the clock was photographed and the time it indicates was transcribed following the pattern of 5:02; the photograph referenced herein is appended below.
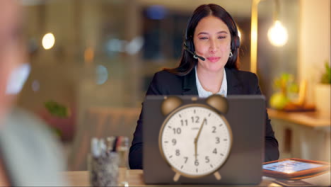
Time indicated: 6:04
